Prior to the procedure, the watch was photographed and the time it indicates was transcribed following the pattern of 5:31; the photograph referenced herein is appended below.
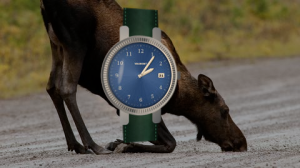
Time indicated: 2:06
